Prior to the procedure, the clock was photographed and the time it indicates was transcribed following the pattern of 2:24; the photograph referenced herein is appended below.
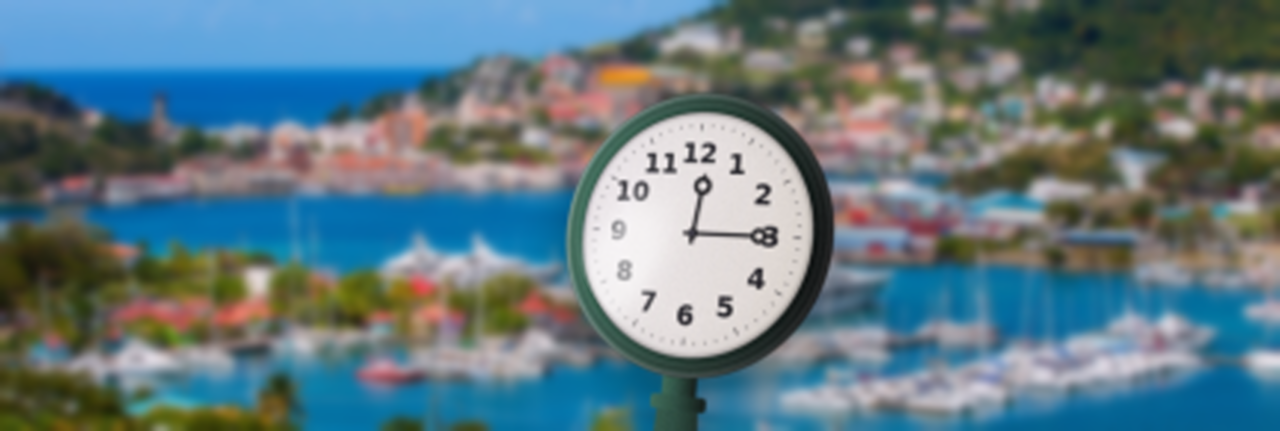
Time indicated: 12:15
